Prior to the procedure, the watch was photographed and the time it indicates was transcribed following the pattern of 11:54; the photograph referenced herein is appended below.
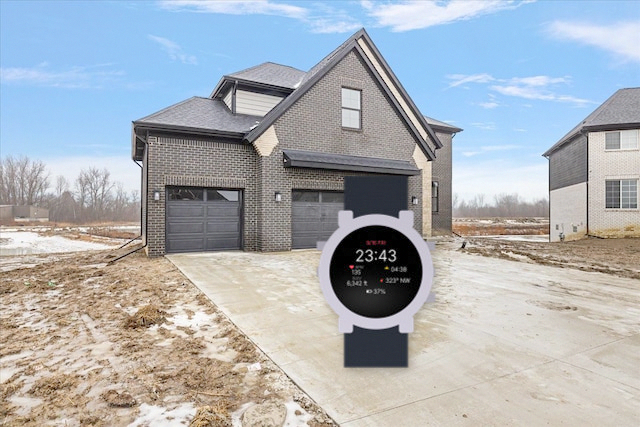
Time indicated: 23:43
